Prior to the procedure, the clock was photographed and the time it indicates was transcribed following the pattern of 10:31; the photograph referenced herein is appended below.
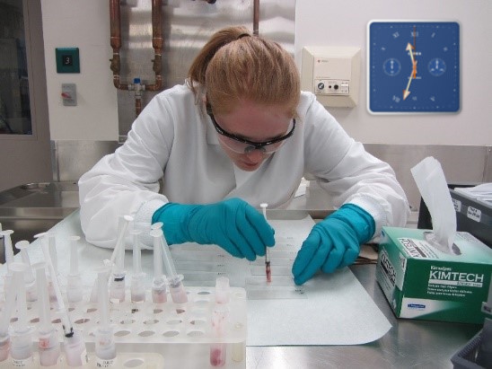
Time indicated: 11:33
